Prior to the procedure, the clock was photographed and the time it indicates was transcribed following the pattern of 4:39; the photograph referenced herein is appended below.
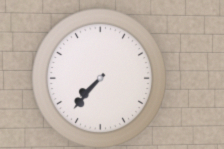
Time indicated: 7:37
